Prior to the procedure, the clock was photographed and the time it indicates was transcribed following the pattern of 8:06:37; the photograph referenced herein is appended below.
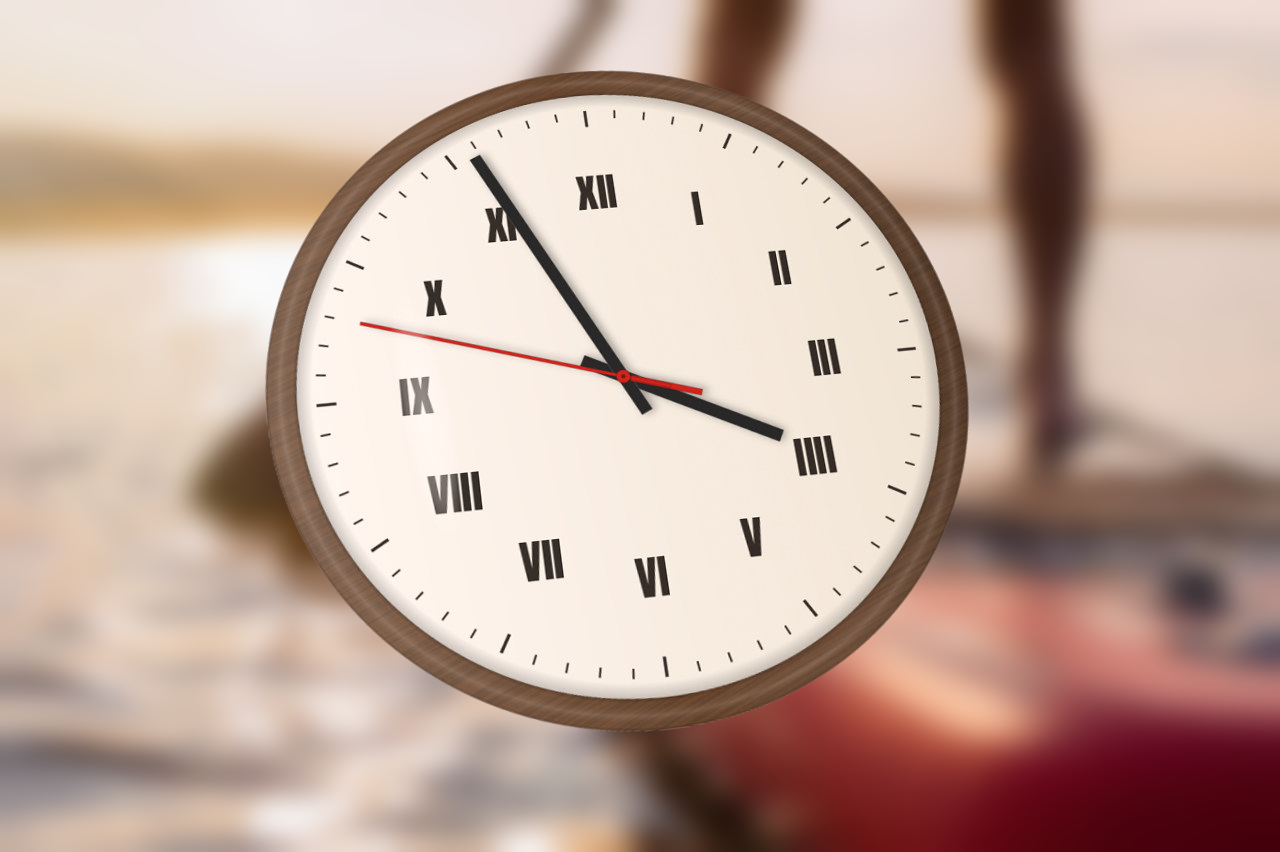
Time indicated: 3:55:48
